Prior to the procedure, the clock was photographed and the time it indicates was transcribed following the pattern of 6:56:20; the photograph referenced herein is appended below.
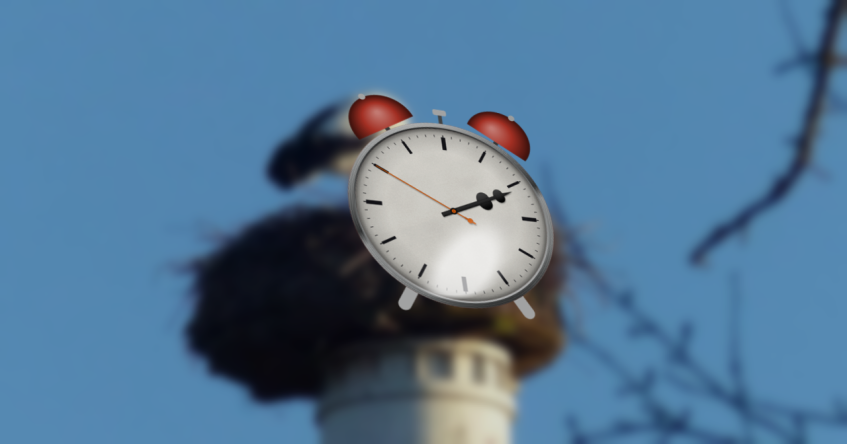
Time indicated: 2:10:50
